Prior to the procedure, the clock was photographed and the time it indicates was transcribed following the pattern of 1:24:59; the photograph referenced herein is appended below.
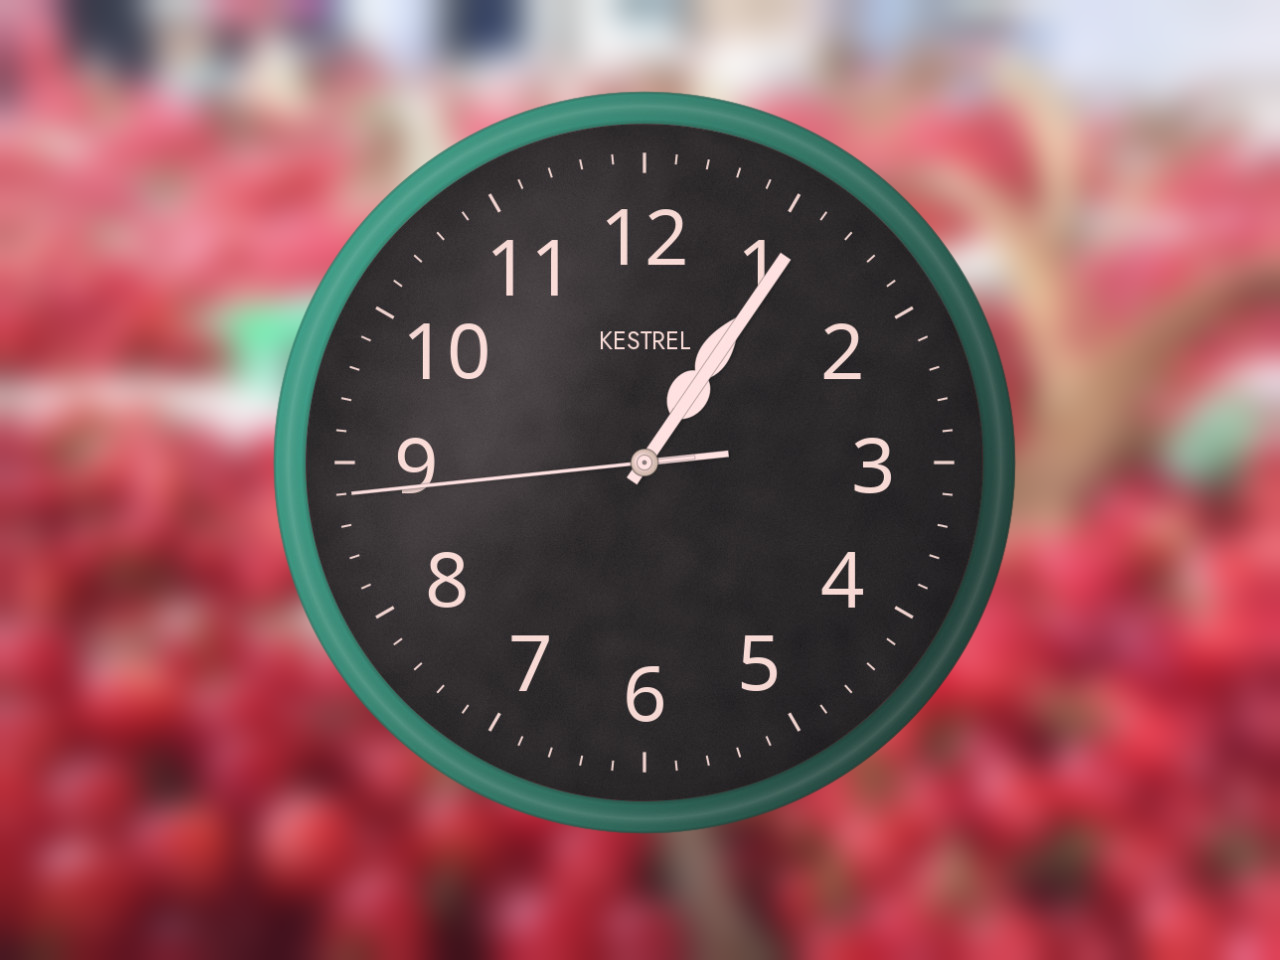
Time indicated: 1:05:44
